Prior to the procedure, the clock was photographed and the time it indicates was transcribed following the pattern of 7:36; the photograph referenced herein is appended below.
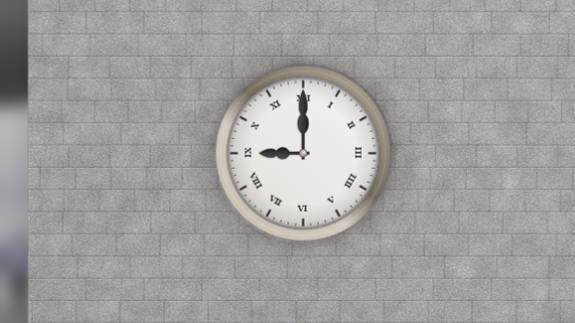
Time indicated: 9:00
